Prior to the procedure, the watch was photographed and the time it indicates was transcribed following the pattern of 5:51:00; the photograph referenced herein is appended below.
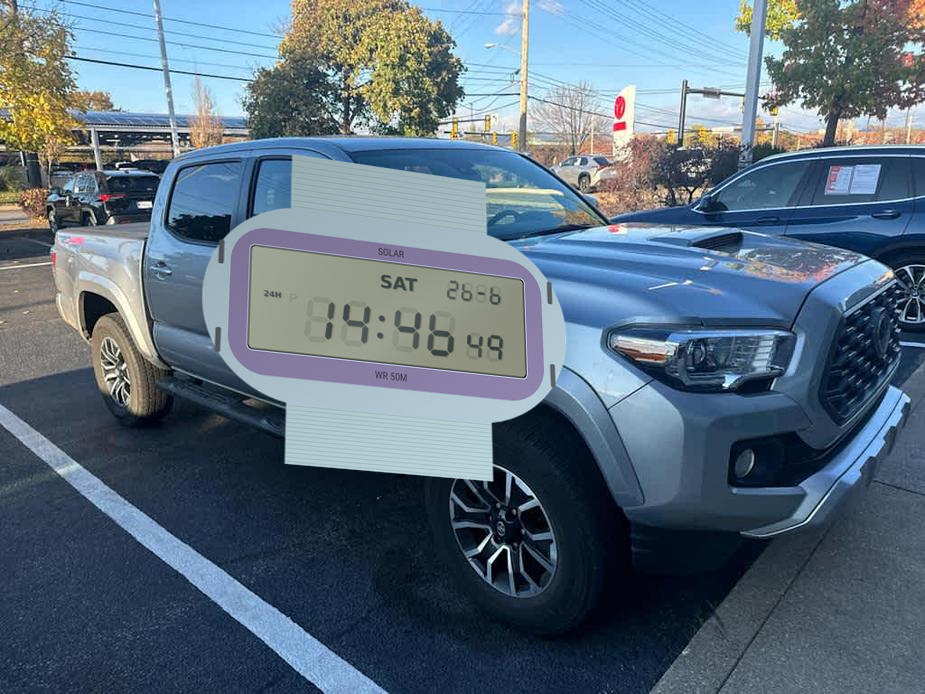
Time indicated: 14:46:49
